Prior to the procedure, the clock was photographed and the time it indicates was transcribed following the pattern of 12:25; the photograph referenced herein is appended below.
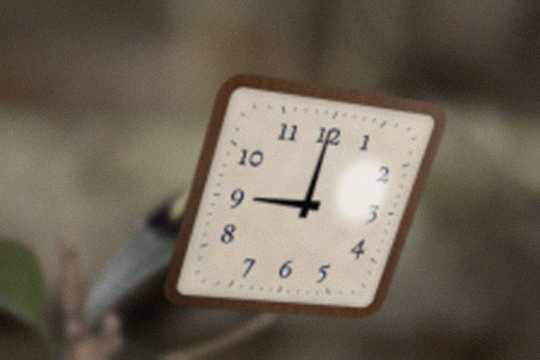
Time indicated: 9:00
